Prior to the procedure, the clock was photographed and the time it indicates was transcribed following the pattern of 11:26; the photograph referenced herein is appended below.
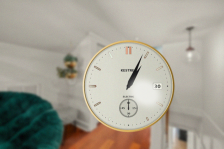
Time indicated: 1:04
